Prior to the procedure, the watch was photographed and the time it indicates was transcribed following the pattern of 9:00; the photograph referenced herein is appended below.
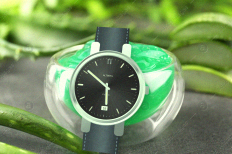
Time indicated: 5:51
